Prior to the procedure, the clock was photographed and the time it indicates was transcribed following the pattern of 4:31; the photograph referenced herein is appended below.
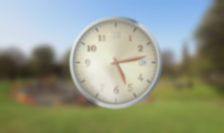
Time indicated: 5:13
